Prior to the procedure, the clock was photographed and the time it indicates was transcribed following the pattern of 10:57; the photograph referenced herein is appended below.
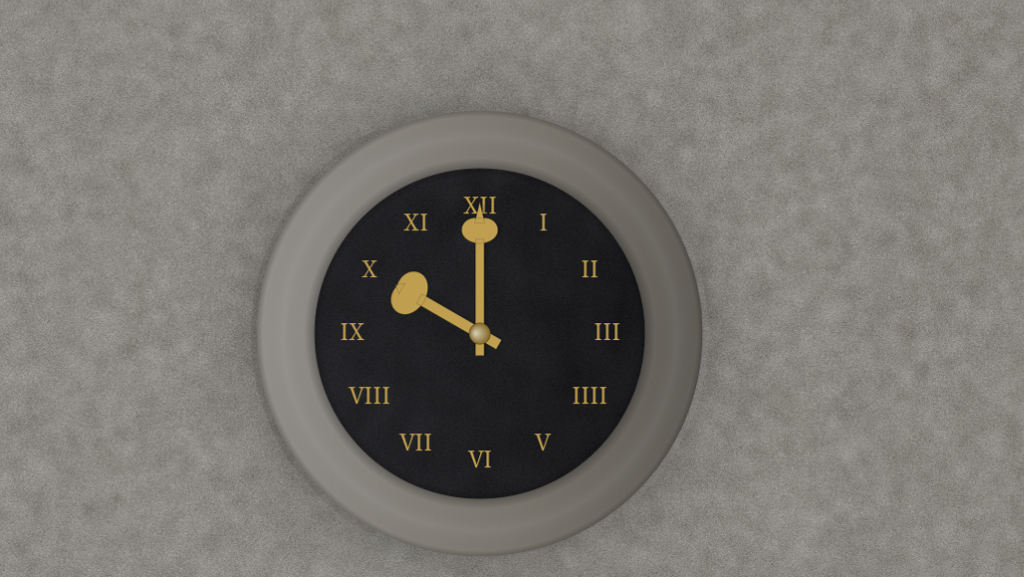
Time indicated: 10:00
